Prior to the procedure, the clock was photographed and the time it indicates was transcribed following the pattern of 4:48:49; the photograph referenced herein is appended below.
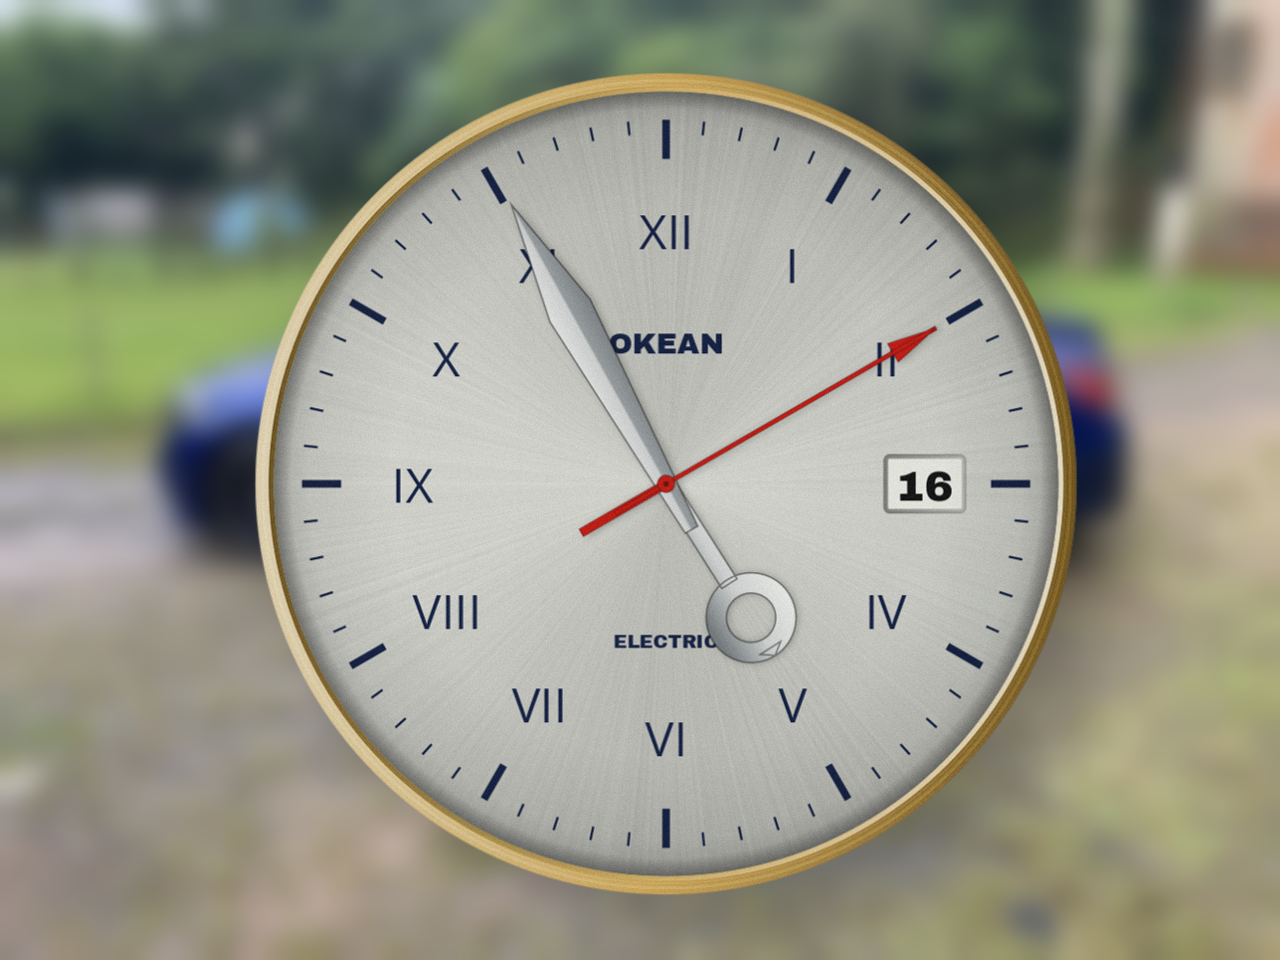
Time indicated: 4:55:10
